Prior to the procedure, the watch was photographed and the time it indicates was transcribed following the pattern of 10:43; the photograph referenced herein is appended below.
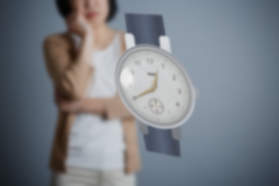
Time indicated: 12:40
